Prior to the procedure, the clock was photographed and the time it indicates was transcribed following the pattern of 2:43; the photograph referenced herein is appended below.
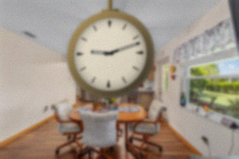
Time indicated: 9:12
